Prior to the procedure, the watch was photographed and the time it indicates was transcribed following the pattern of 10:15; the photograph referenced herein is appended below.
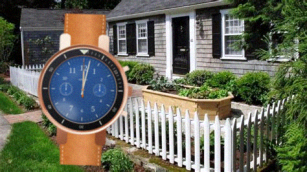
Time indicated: 12:02
